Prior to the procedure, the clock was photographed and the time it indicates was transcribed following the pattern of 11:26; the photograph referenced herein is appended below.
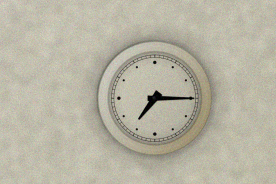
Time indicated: 7:15
